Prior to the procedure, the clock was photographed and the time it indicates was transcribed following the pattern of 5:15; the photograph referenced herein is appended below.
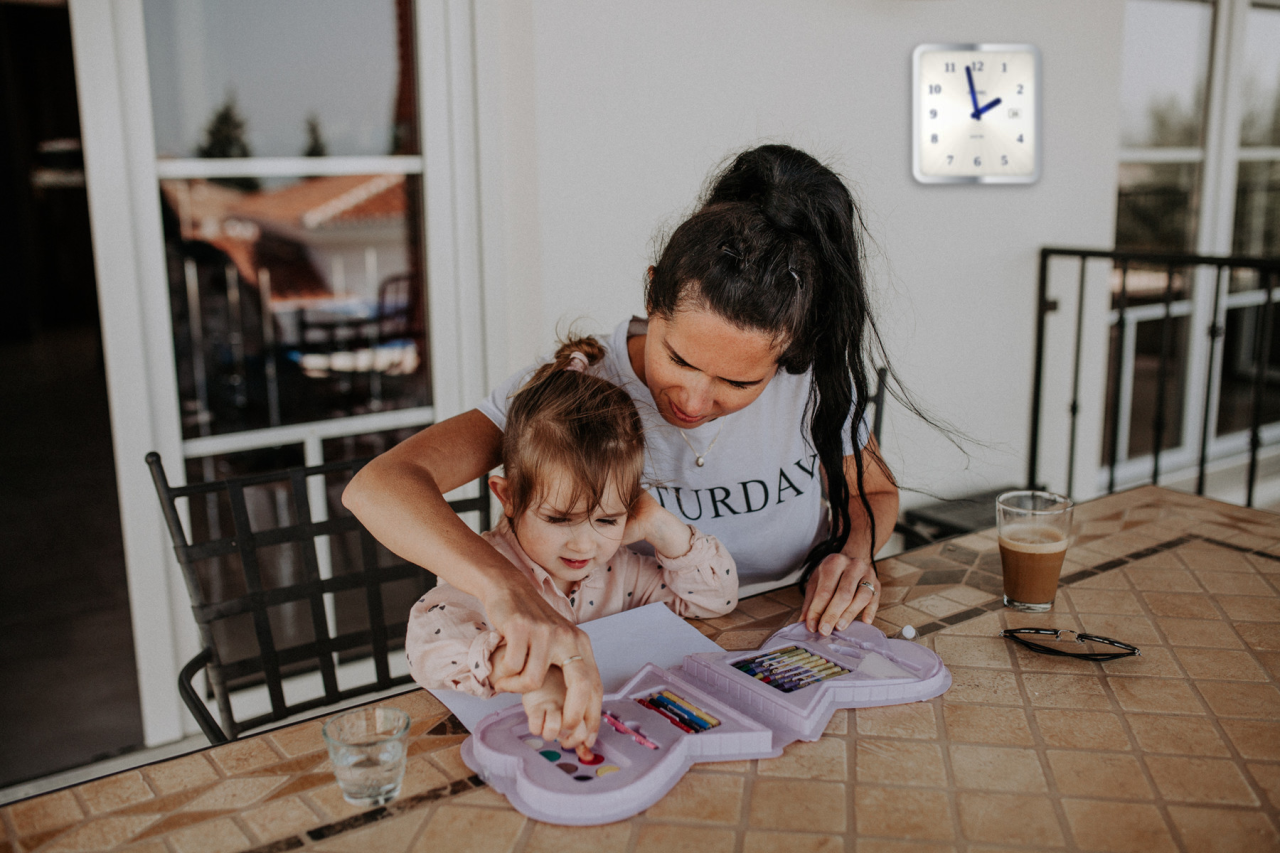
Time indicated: 1:58
